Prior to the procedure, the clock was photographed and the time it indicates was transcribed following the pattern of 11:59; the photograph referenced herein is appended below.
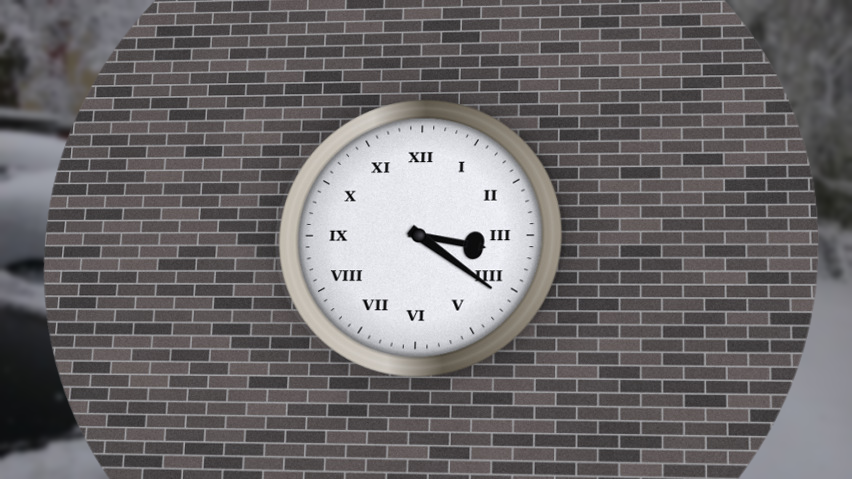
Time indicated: 3:21
